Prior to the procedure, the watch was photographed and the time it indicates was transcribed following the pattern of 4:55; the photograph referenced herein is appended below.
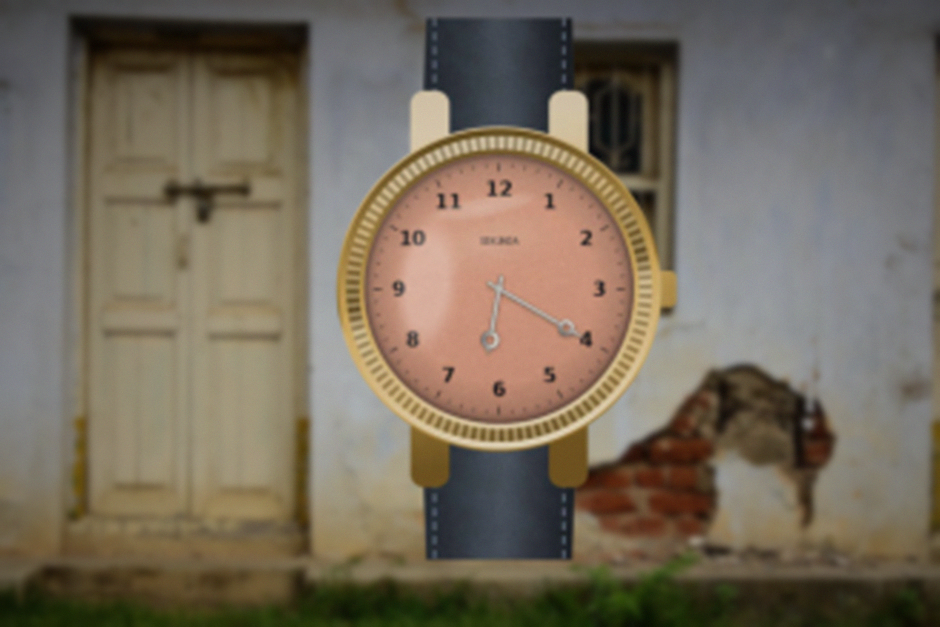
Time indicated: 6:20
